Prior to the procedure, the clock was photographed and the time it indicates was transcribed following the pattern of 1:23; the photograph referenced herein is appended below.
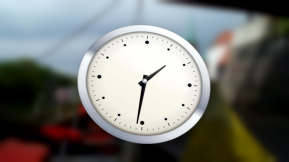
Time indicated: 1:31
